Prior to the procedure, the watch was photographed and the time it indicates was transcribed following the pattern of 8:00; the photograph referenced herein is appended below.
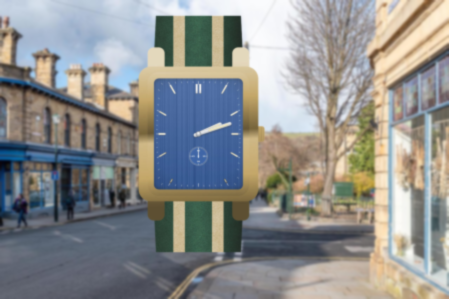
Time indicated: 2:12
